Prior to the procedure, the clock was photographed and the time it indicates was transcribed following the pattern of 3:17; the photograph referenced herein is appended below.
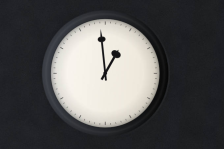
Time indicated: 12:59
